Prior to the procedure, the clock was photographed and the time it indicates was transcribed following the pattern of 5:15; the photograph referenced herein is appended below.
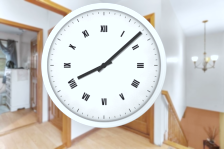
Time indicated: 8:08
